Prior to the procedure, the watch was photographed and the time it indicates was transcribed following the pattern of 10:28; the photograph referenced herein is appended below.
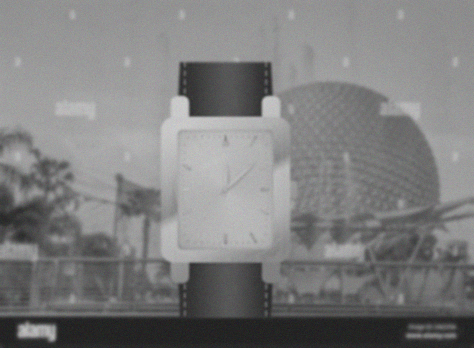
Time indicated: 12:08
